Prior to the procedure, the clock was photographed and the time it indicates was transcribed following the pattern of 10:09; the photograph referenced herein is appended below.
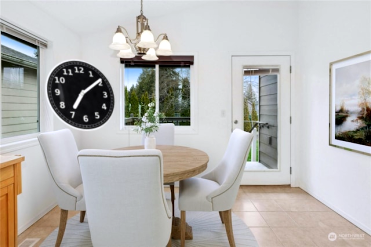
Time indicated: 7:09
